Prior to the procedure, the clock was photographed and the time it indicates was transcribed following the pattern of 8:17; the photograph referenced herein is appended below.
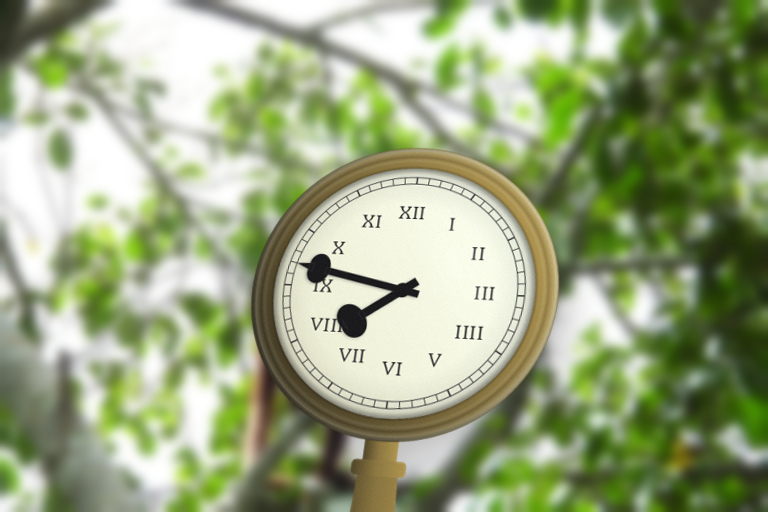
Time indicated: 7:47
